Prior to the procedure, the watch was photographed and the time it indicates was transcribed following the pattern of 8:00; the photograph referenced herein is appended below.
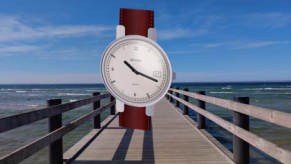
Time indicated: 10:18
